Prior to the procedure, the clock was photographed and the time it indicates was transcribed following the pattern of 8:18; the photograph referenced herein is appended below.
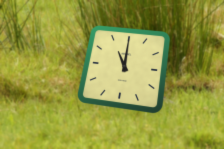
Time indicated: 11:00
